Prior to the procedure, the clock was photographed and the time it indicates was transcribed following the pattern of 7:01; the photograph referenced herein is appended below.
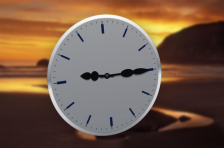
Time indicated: 9:15
